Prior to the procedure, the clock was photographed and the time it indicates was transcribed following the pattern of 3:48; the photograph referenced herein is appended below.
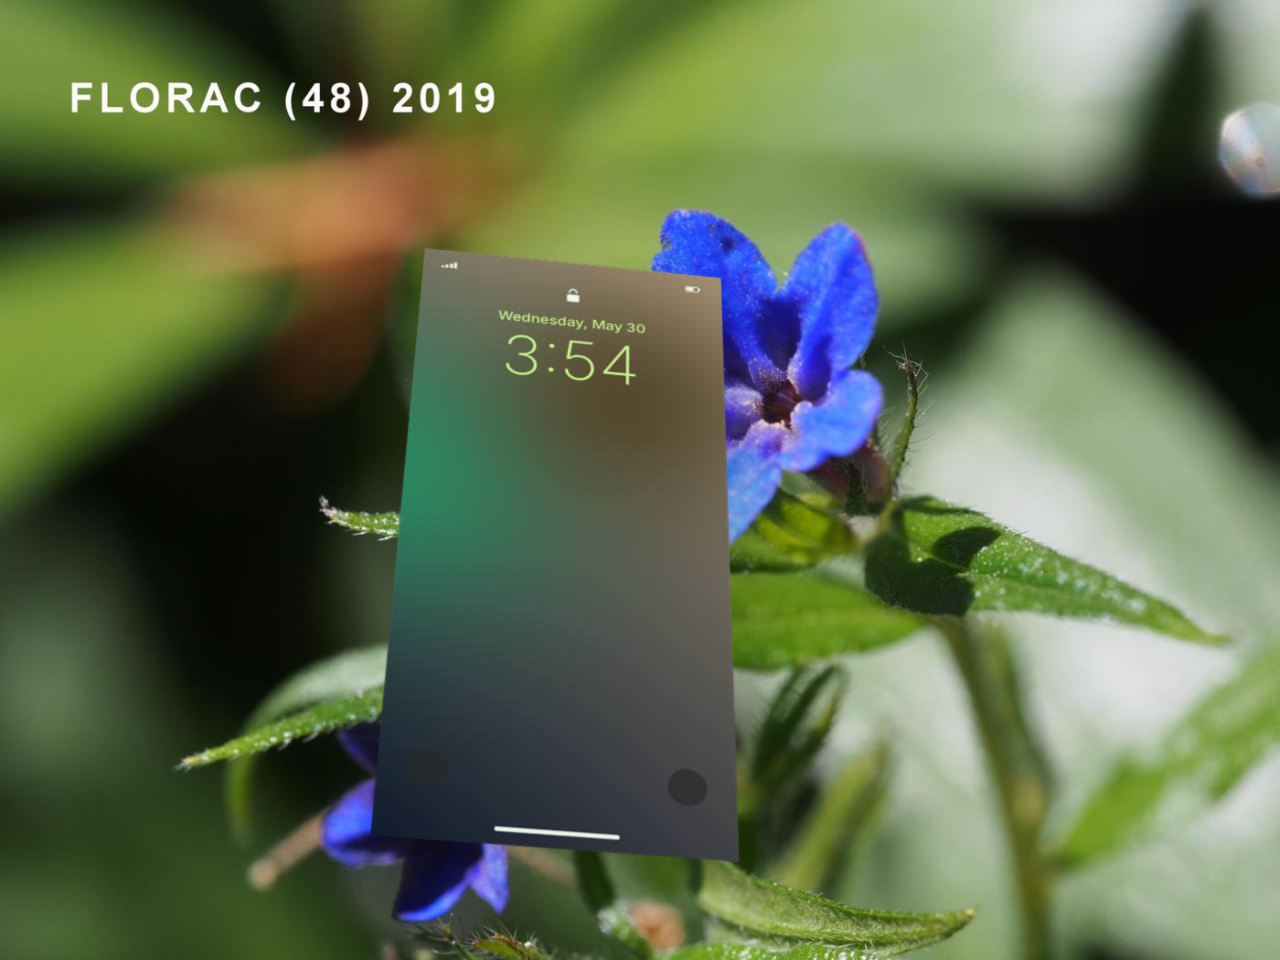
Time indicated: 3:54
